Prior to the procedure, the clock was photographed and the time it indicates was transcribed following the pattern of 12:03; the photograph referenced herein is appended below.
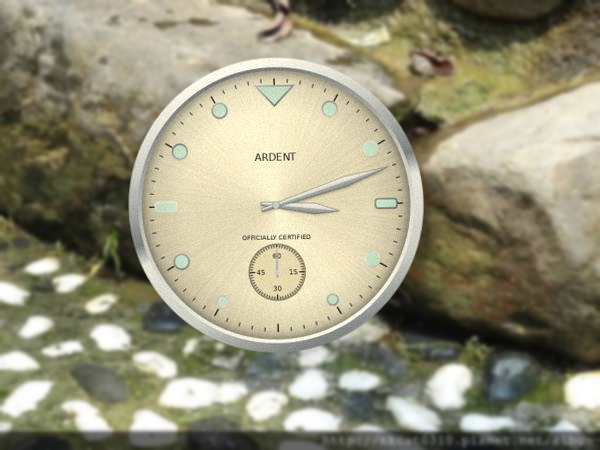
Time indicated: 3:12
